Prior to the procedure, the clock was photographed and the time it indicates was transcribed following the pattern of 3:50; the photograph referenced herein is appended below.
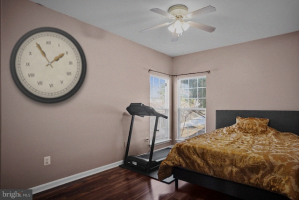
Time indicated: 1:55
